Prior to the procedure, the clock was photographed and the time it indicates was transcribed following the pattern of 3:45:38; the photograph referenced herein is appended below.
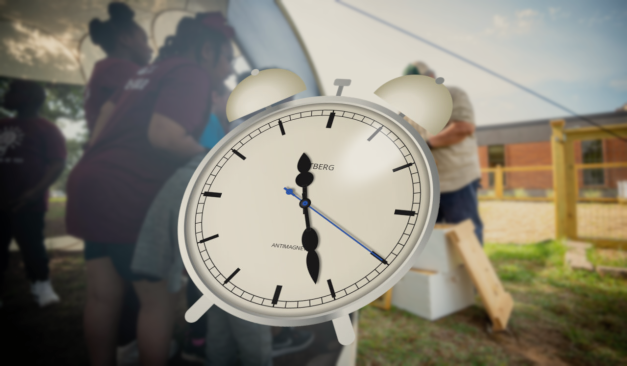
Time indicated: 11:26:20
